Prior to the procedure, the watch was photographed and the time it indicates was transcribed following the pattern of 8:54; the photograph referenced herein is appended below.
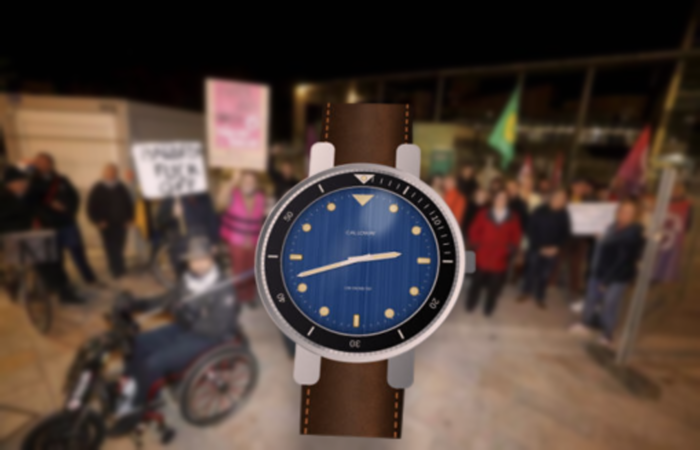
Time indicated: 2:42
